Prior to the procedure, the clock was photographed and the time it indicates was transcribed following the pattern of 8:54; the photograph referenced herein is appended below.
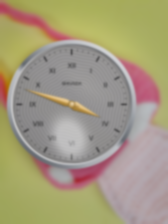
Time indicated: 3:48
